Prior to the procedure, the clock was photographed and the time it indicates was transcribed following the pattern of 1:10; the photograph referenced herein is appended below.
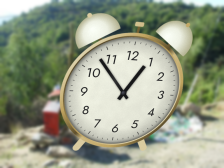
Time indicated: 12:53
